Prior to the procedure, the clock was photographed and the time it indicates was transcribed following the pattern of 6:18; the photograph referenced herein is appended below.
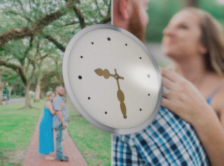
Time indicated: 9:30
